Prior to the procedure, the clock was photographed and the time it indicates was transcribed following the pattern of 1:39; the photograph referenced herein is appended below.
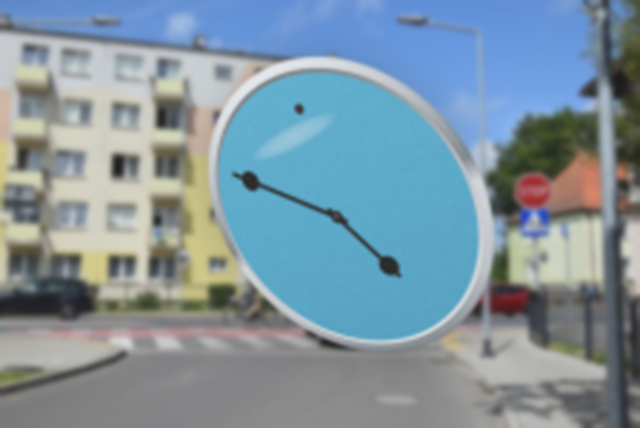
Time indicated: 4:50
